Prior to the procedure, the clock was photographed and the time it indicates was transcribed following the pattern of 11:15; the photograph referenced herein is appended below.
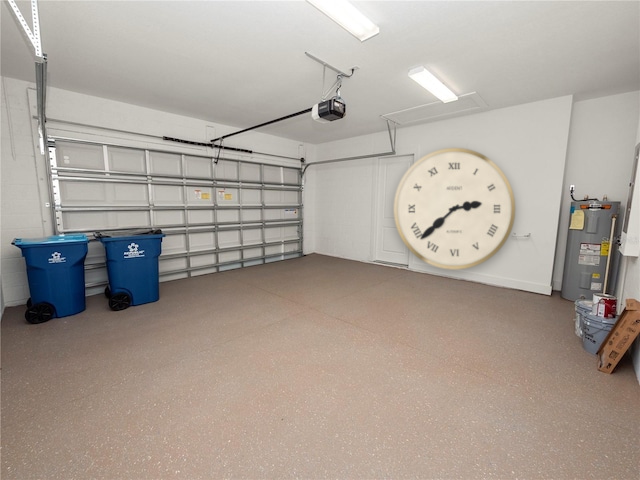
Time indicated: 2:38
